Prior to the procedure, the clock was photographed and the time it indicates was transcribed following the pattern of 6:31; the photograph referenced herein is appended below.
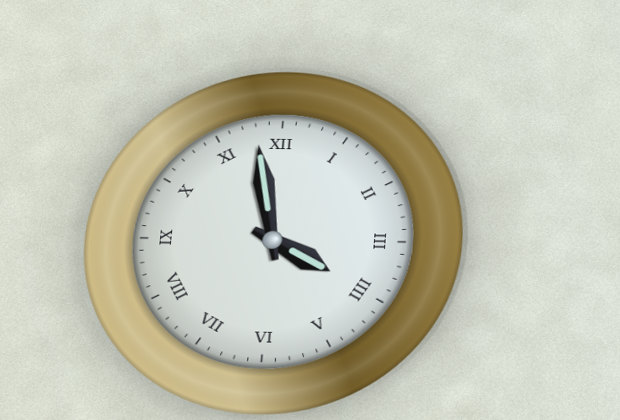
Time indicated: 3:58
